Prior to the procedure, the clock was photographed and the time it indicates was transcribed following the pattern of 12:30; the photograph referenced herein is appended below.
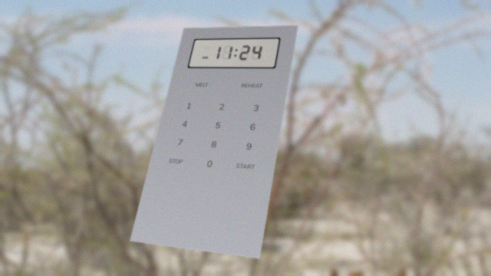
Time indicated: 11:24
